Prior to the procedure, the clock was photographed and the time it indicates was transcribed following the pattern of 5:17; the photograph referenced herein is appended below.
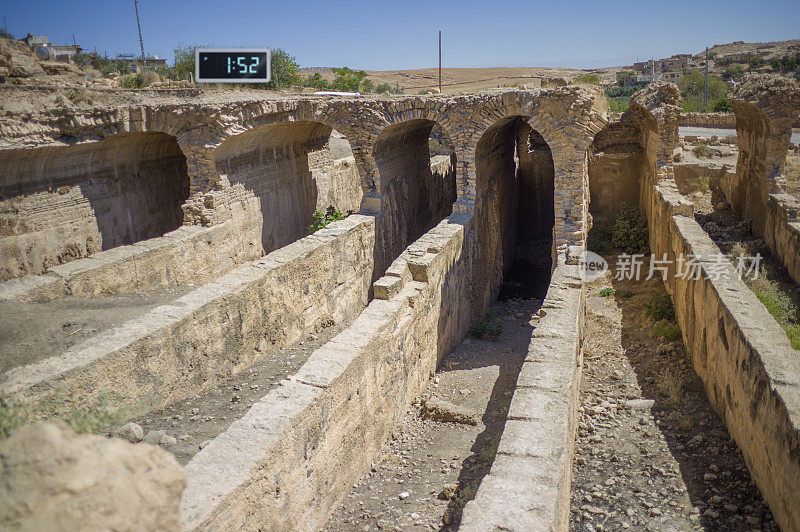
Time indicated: 1:52
